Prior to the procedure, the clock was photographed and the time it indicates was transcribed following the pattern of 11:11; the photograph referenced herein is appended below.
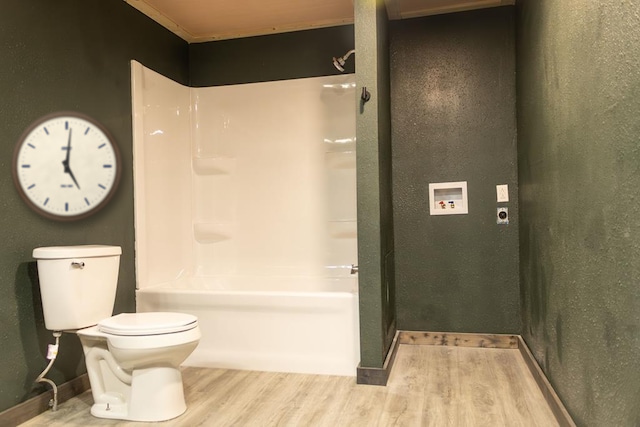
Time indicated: 5:01
